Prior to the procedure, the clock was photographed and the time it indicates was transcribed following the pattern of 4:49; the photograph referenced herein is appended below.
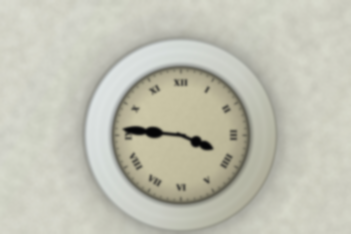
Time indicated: 3:46
